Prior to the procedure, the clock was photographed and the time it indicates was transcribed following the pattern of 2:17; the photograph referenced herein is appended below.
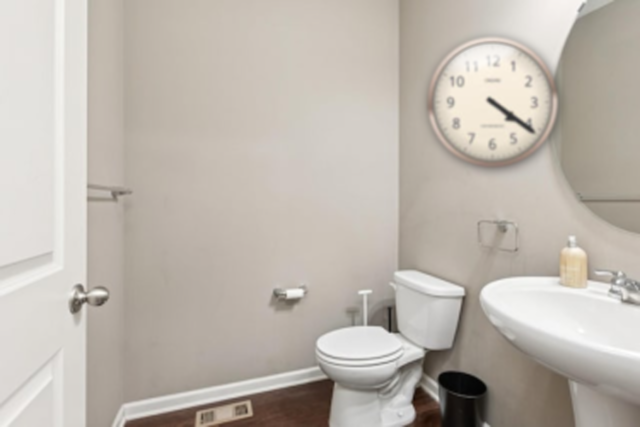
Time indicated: 4:21
